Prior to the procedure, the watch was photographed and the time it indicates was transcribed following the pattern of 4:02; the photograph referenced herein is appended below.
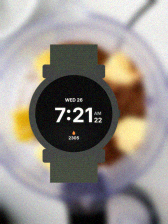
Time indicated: 7:21
